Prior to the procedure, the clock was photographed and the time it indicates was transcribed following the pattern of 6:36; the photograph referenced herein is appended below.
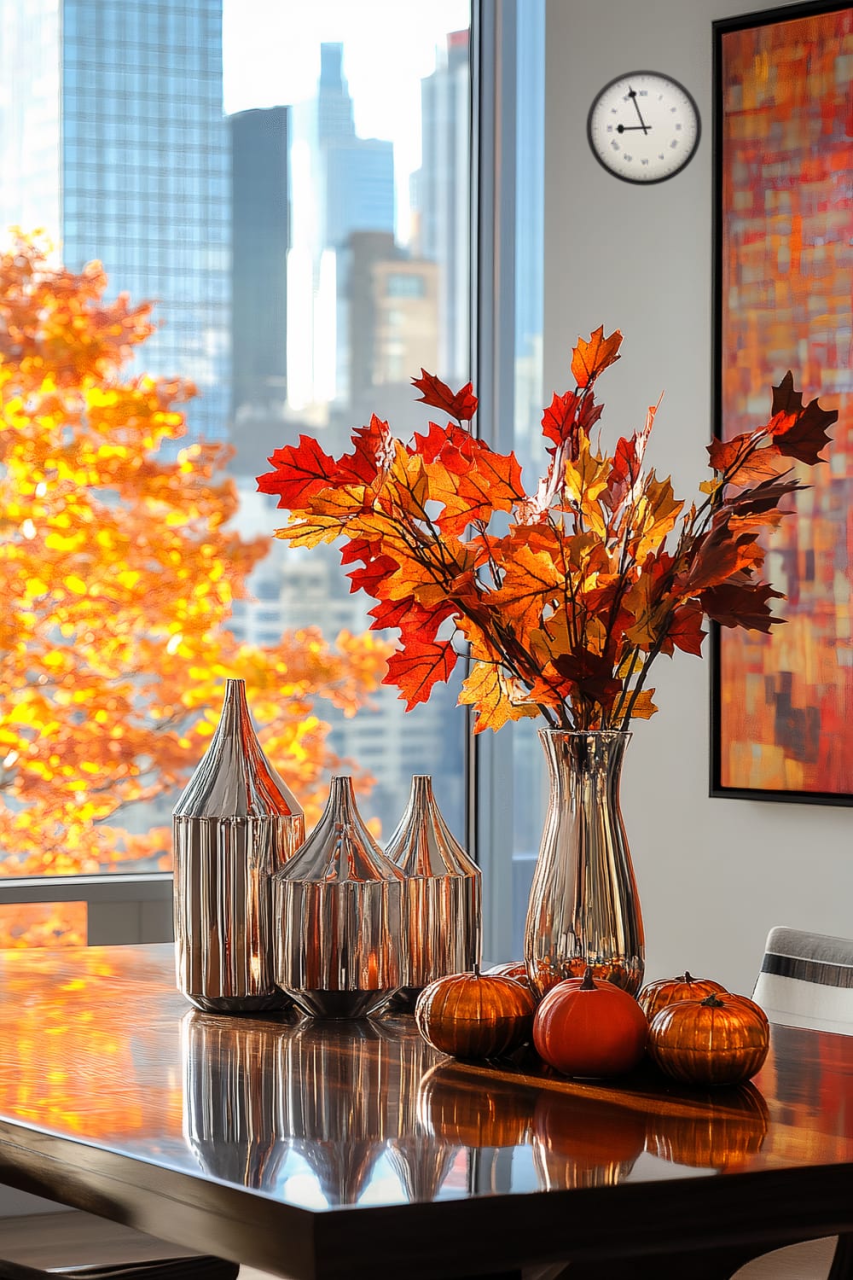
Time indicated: 8:57
